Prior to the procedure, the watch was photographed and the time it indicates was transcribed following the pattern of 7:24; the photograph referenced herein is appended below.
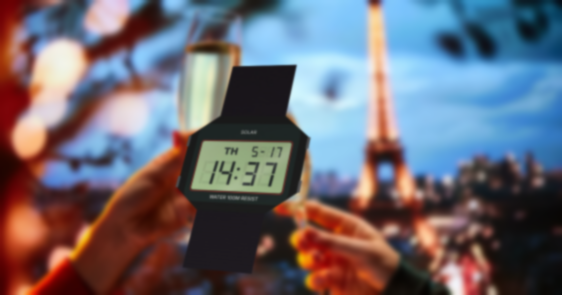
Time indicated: 14:37
